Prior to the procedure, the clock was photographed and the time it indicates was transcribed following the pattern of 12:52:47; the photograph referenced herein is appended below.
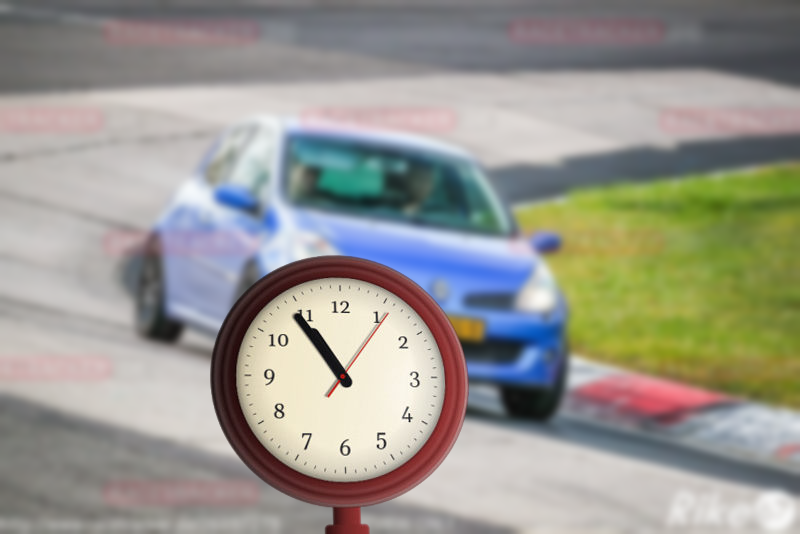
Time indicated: 10:54:06
